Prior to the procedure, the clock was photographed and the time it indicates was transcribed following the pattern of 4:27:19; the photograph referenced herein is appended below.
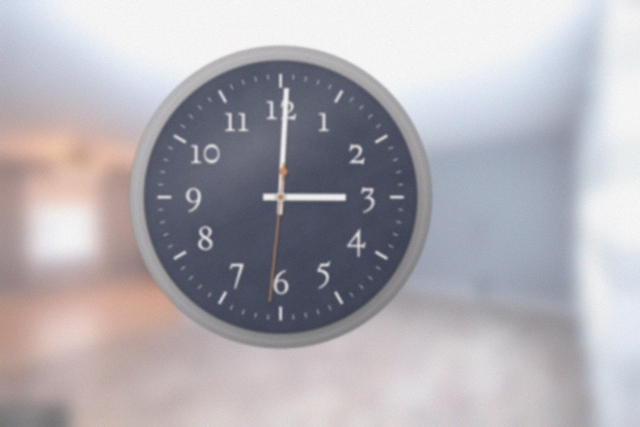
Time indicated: 3:00:31
